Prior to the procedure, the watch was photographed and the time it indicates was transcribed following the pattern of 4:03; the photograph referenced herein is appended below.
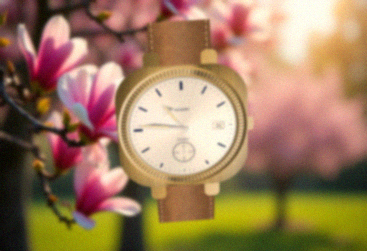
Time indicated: 10:46
